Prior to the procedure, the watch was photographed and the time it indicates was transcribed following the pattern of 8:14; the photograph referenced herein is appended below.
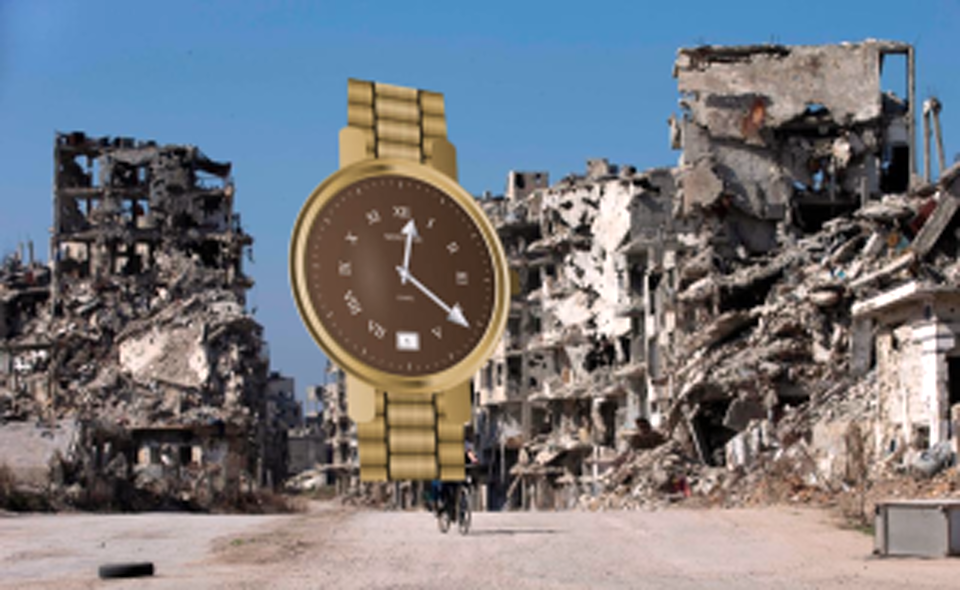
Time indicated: 12:21
